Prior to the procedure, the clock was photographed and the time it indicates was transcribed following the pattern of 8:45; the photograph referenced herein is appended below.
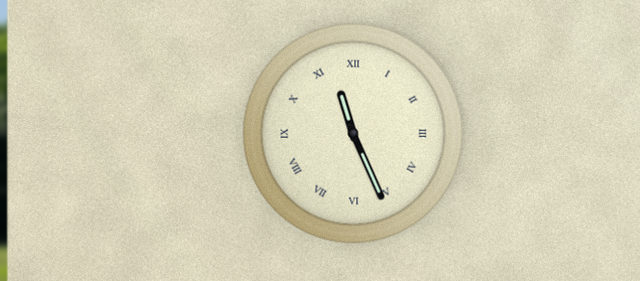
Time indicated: 11:26
